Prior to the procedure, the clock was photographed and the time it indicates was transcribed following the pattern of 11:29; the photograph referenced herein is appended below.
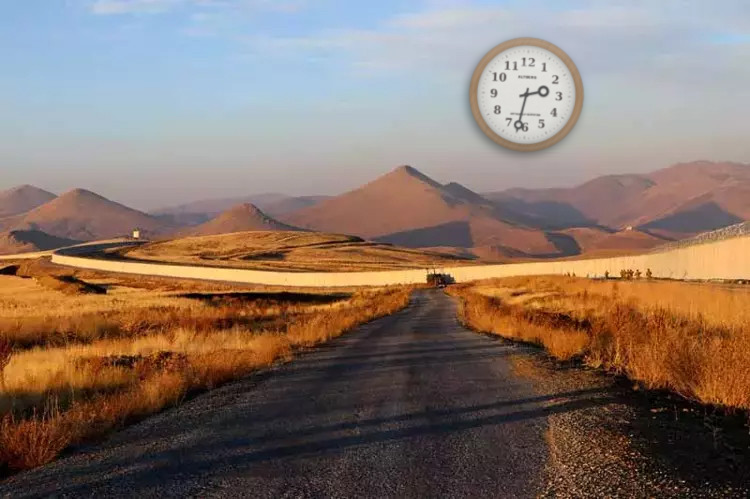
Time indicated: 2:32
